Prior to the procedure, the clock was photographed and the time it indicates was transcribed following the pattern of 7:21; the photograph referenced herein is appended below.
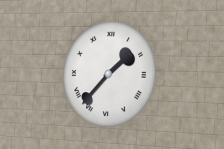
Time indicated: 1:37
